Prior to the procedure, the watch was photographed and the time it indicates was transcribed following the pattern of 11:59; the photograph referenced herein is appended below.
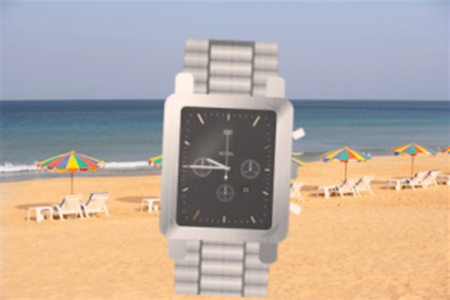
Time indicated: 9:45
